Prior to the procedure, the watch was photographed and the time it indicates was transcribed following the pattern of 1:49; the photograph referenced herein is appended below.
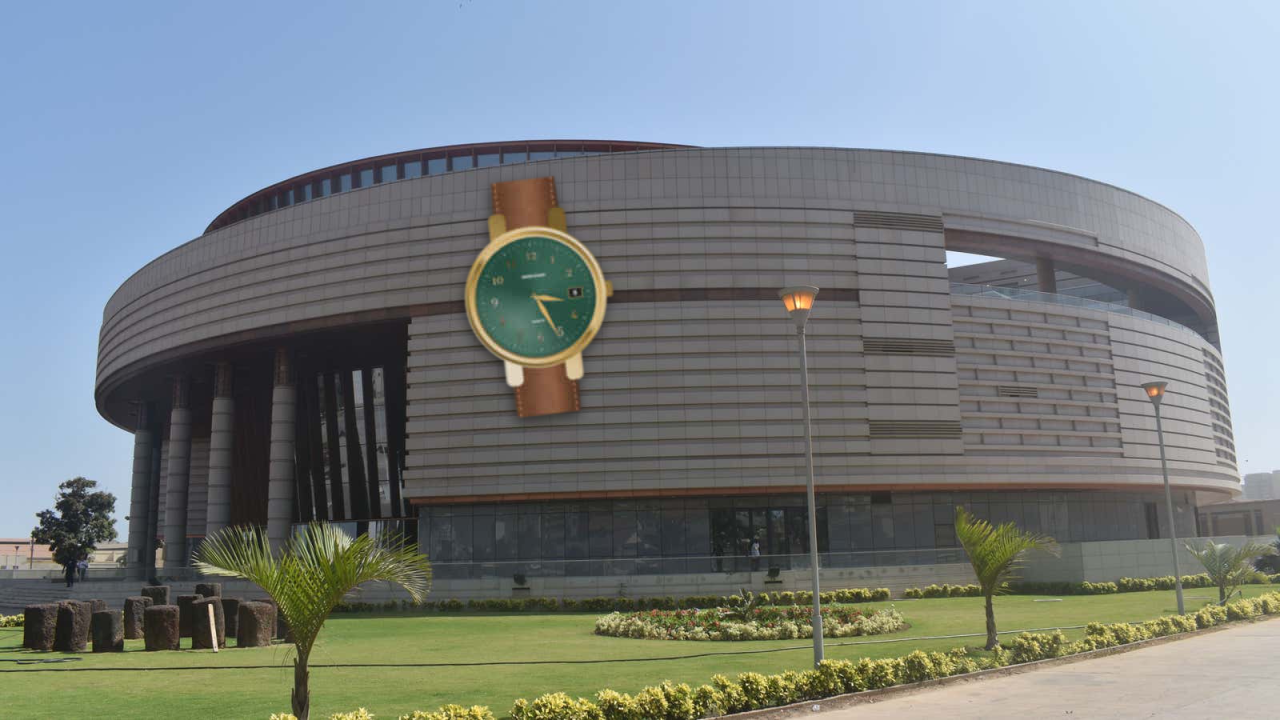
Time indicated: 3:26
